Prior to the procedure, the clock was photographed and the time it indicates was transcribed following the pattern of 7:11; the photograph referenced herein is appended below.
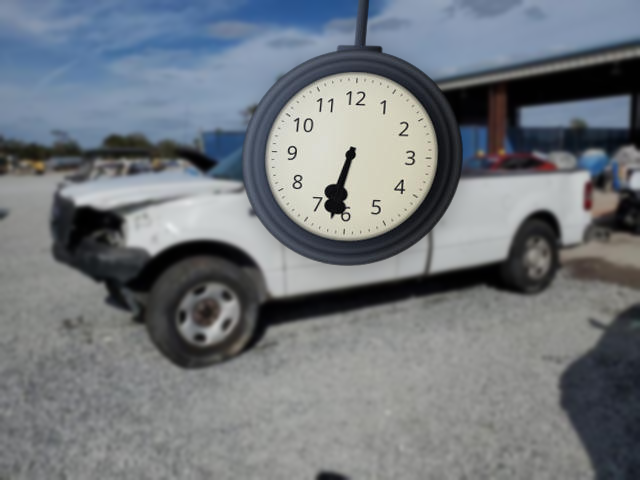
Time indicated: 6:32
